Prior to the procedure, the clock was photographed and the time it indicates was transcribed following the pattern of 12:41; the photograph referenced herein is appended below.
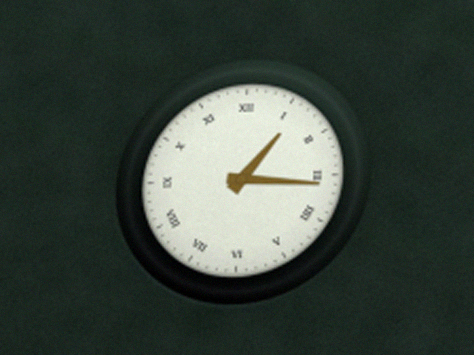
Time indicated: 1:16
